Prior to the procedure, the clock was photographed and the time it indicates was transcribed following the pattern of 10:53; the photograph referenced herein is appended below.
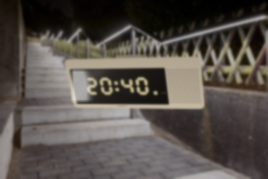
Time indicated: 20:40
